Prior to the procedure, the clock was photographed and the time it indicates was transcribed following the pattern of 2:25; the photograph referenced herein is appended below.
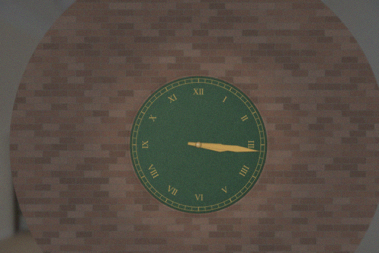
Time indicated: 3:16
